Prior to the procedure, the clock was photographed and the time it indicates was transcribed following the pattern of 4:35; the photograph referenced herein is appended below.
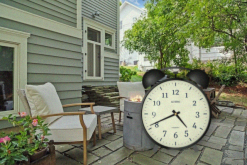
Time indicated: 4:41
